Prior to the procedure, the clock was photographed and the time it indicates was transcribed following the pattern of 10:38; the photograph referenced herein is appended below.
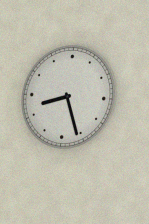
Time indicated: 8:26
